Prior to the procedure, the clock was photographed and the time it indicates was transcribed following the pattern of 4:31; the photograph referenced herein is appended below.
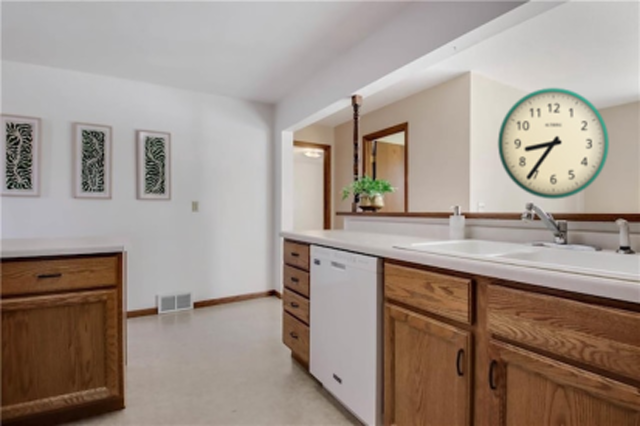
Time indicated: 8:36
